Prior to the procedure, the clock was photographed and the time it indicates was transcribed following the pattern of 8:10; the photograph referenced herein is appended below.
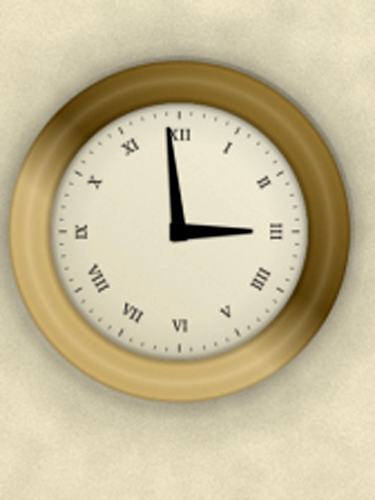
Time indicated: 2:59
